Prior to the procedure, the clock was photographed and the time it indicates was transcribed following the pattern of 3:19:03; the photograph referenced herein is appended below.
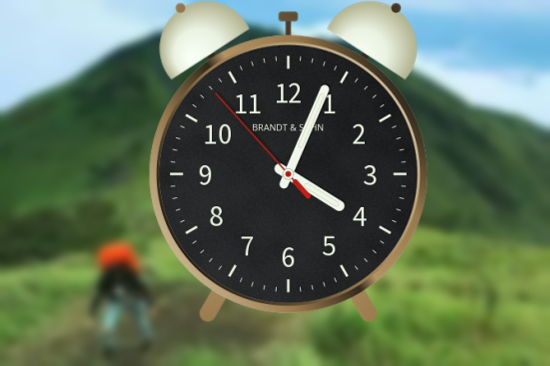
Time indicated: 4:03:53
